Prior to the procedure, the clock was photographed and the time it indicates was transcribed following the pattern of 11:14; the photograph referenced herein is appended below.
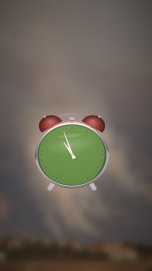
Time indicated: 10:57
